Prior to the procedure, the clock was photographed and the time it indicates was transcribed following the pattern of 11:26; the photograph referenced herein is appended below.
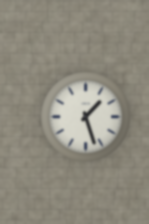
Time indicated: 1:27
